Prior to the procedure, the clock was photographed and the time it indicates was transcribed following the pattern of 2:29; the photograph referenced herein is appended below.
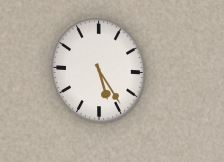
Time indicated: 5:24
